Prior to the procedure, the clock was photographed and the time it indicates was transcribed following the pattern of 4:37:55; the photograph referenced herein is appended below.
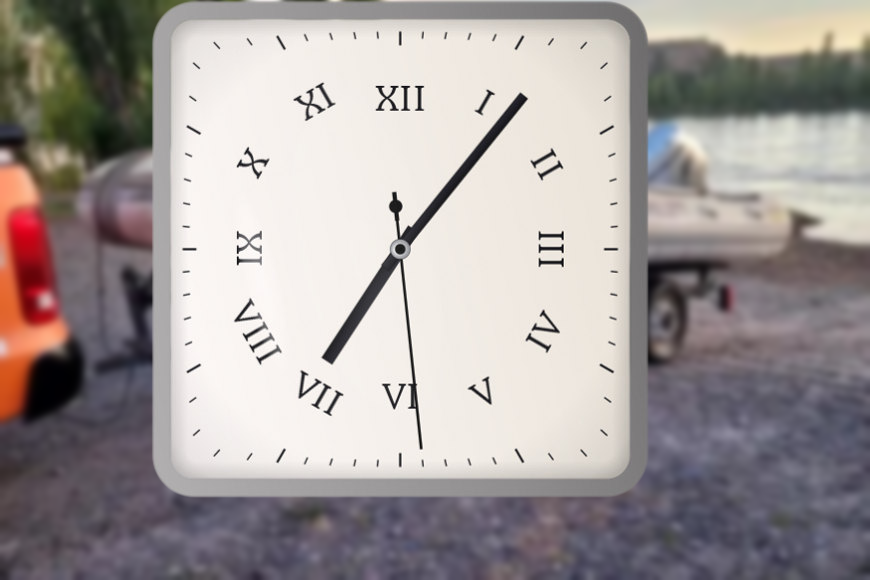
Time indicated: 7:06:29
